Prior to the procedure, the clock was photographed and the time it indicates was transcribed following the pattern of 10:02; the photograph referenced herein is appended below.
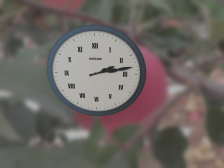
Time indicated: 2:13
